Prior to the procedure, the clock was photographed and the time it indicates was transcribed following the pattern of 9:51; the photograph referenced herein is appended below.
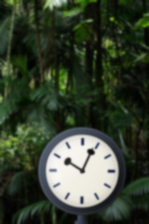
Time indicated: 10:04
